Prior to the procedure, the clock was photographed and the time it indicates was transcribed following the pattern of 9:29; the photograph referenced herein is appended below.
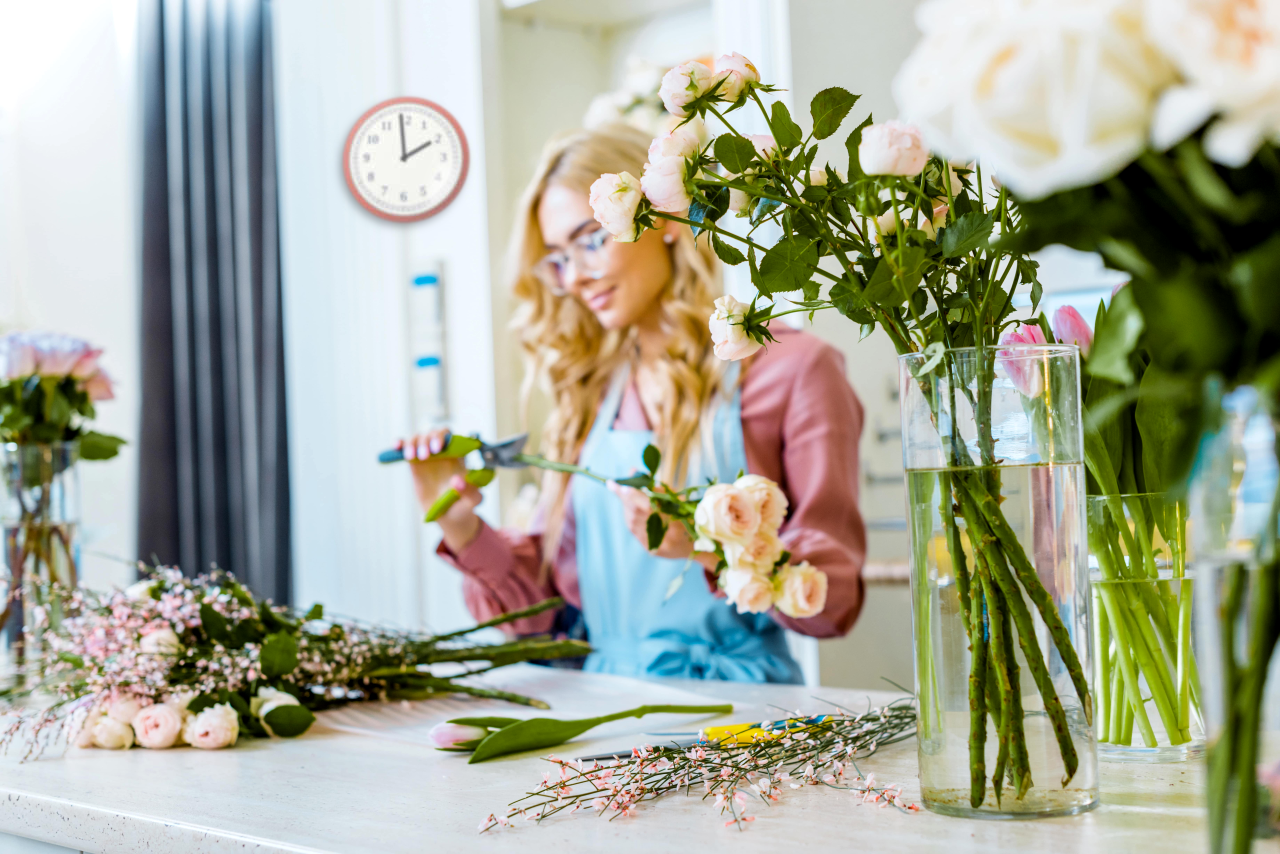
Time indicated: 1:59
